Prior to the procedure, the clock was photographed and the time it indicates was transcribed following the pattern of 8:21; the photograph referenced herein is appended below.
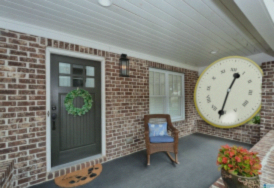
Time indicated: 12:31
